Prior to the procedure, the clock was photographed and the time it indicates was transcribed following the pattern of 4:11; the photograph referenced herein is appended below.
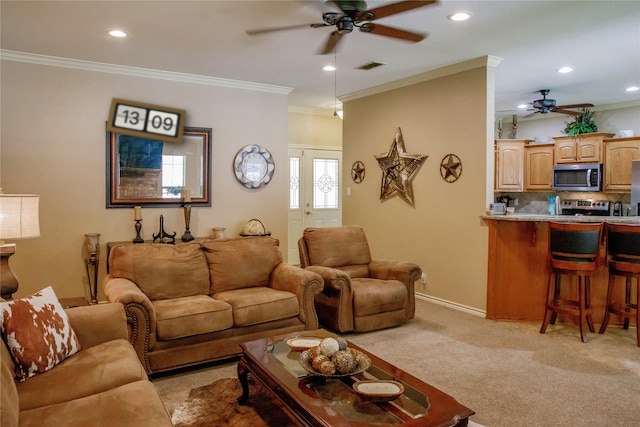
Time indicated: 13:09
